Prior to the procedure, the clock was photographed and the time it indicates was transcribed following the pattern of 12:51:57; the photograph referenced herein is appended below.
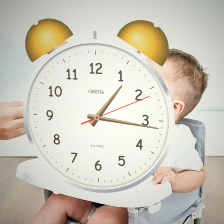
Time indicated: 1:16:11
